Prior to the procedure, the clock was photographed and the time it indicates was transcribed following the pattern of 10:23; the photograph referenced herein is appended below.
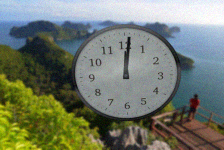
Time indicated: 12:01
